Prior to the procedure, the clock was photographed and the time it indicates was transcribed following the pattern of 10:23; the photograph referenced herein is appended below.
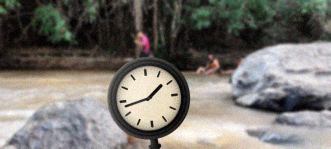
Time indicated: 1:43
